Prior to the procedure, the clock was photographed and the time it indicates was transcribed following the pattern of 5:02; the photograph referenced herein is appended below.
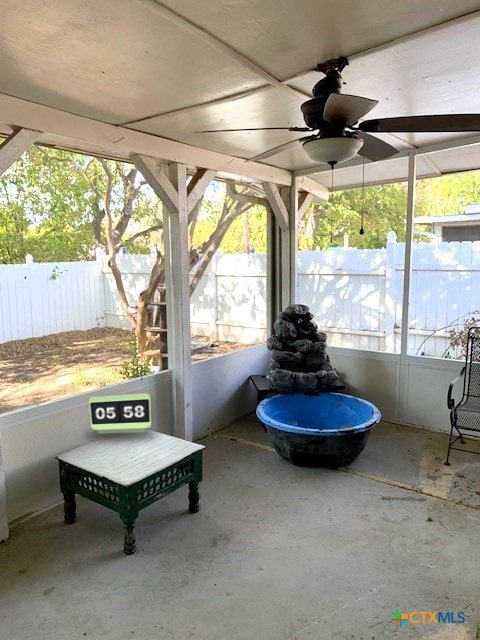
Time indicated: 5:58
